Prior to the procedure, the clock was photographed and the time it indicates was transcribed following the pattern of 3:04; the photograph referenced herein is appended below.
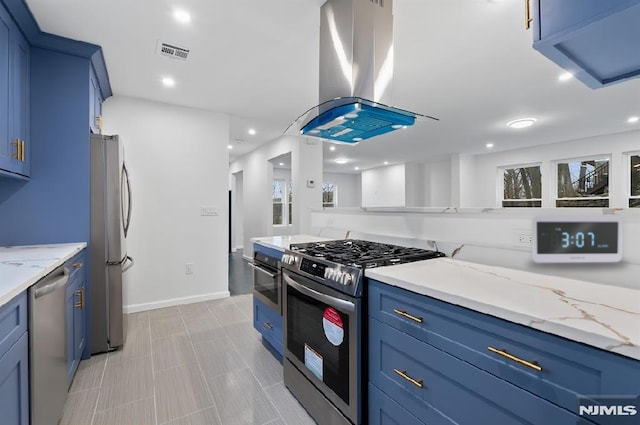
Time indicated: 3:07
